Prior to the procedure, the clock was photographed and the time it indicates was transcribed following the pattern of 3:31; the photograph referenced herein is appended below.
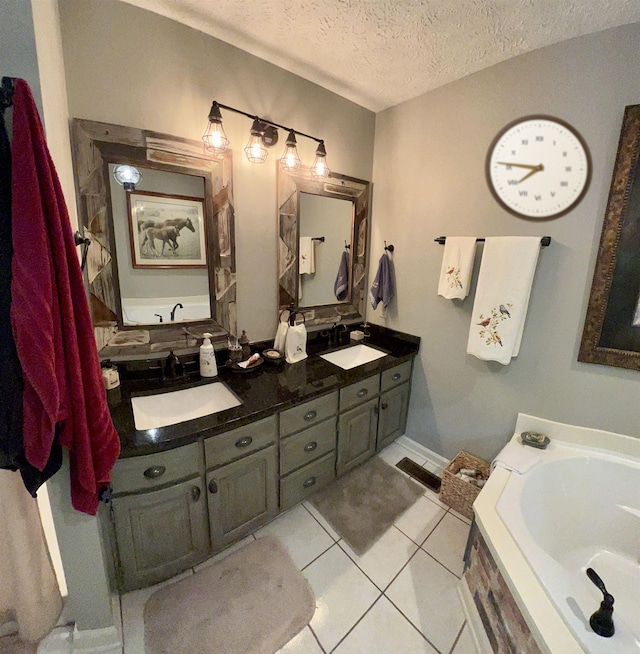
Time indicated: 7:46
